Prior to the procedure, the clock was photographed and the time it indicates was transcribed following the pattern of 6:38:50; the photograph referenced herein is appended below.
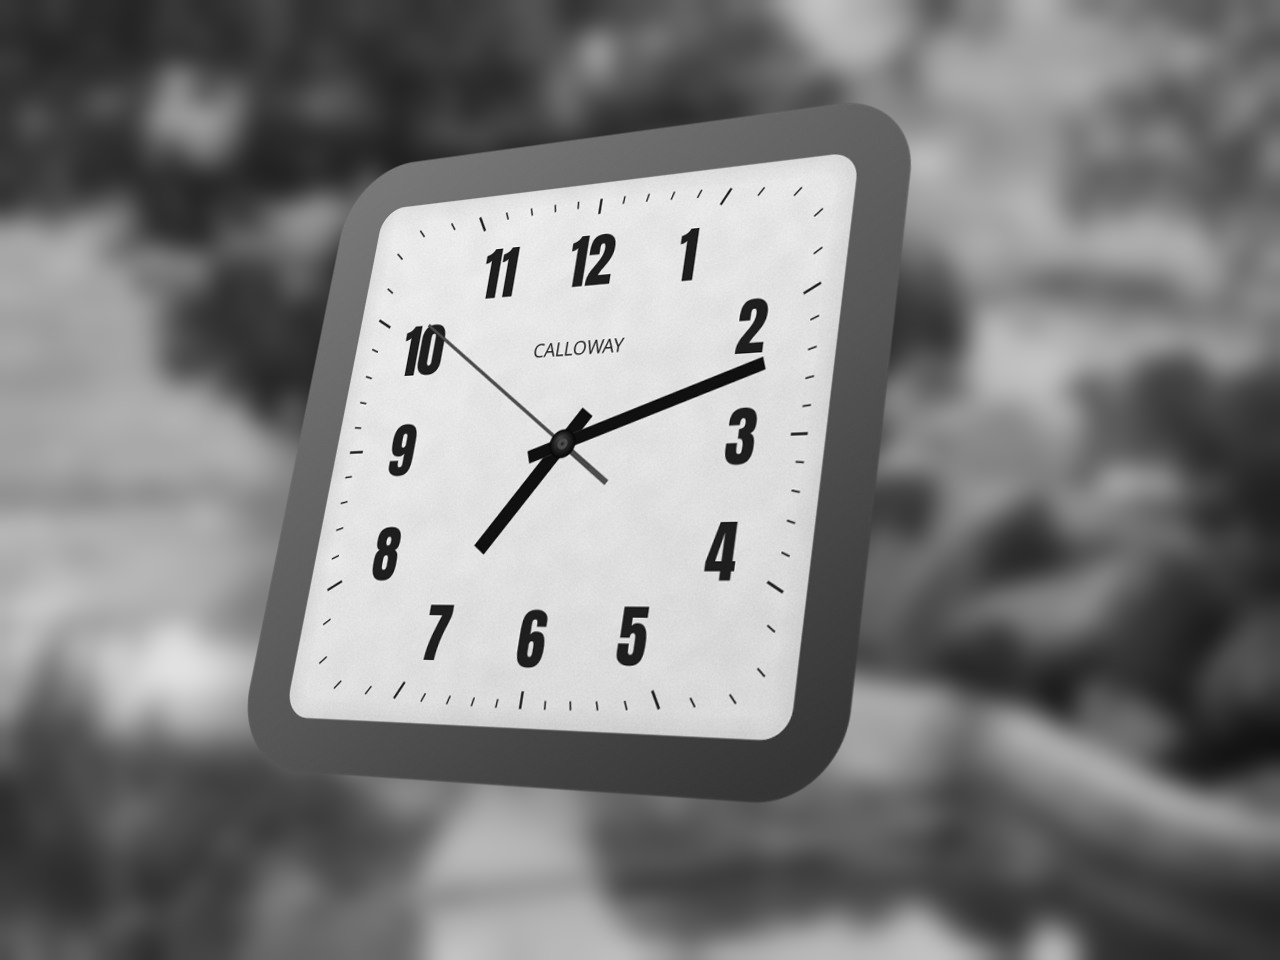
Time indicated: 7:11:51
